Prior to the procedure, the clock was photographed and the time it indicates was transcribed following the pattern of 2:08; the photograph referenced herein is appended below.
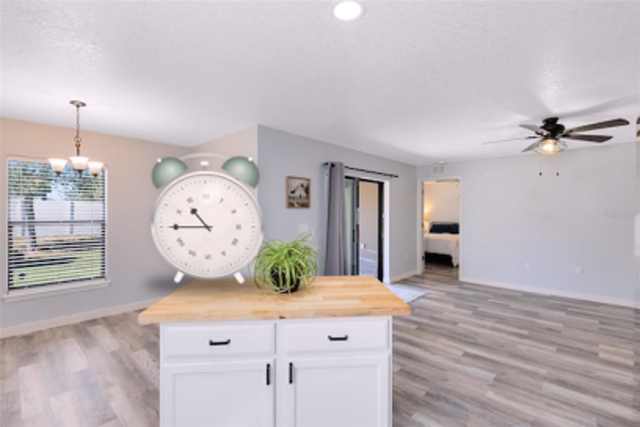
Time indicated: 10:45
